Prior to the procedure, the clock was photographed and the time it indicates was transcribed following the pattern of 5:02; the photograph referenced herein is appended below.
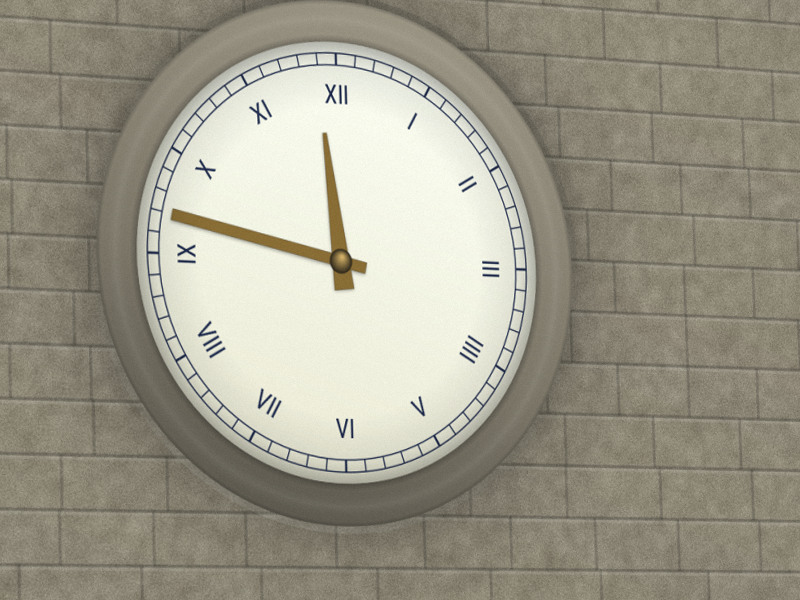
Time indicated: 11:47
